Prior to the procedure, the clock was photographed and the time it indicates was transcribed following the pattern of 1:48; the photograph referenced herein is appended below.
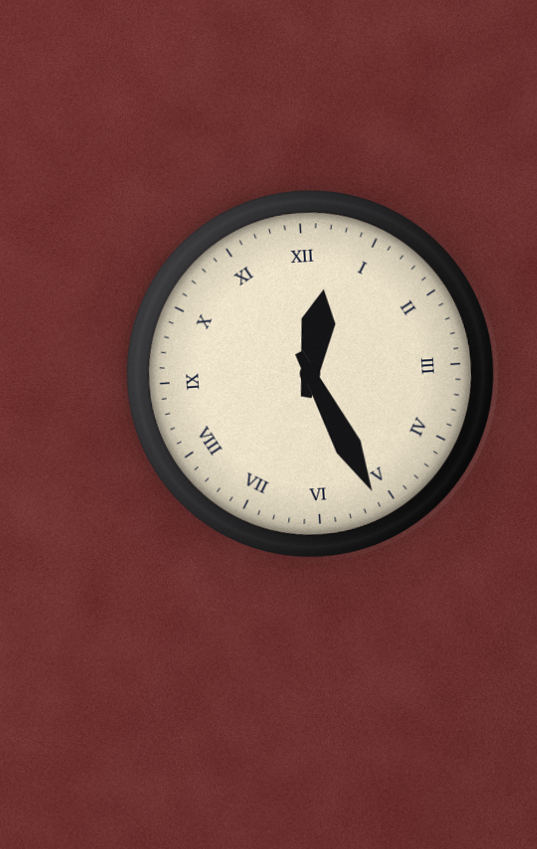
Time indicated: 12:26
